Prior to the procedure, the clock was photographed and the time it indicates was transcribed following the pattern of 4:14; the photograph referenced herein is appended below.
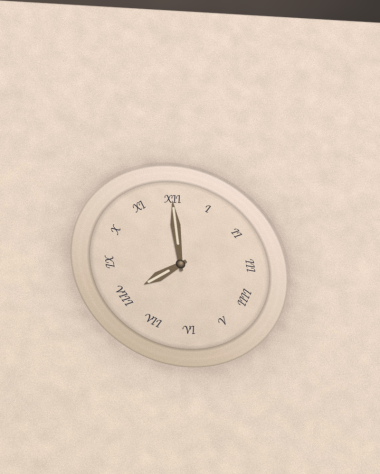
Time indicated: 8:00
